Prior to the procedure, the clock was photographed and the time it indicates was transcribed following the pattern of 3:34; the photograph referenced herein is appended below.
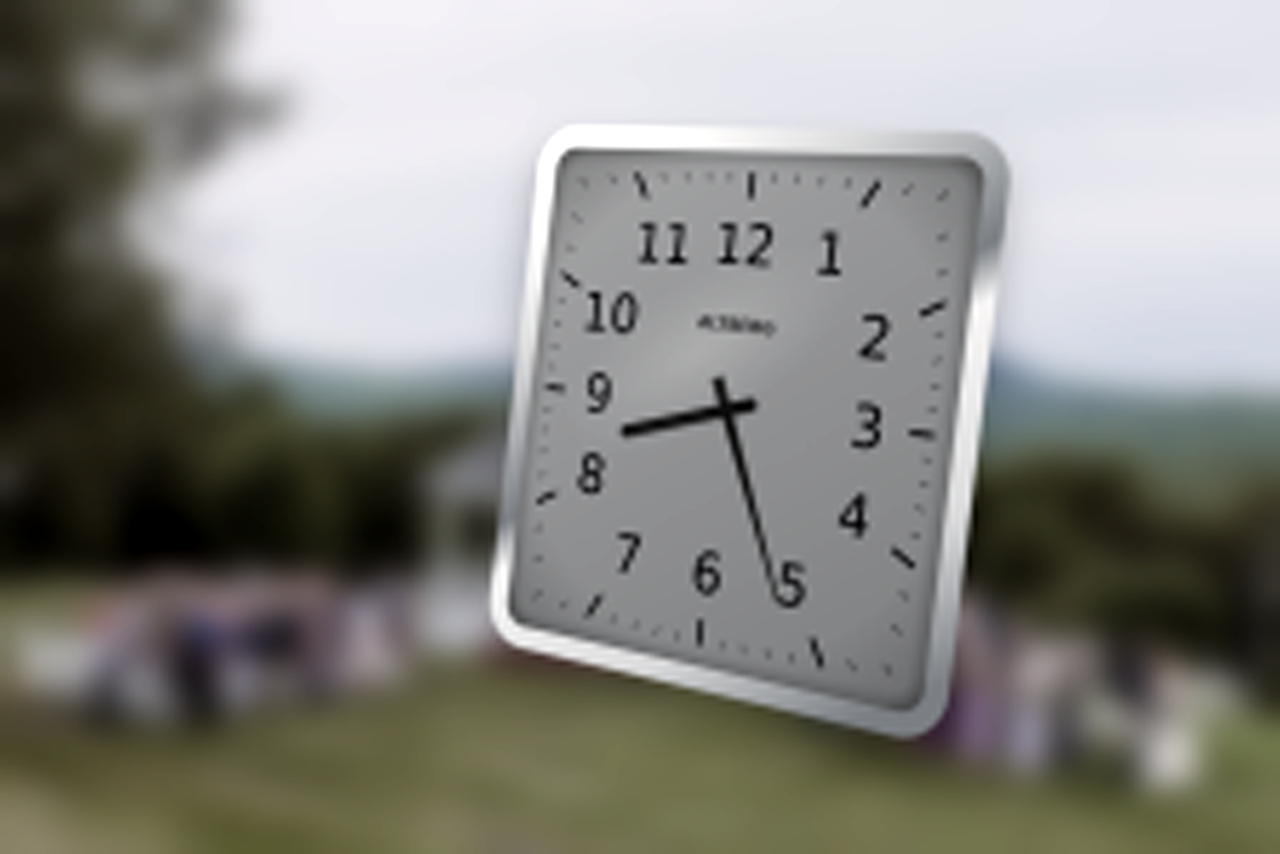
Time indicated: 8:26
